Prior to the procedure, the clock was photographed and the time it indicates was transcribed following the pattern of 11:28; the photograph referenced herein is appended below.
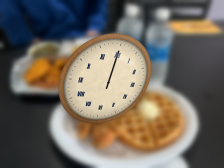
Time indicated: 12:00
